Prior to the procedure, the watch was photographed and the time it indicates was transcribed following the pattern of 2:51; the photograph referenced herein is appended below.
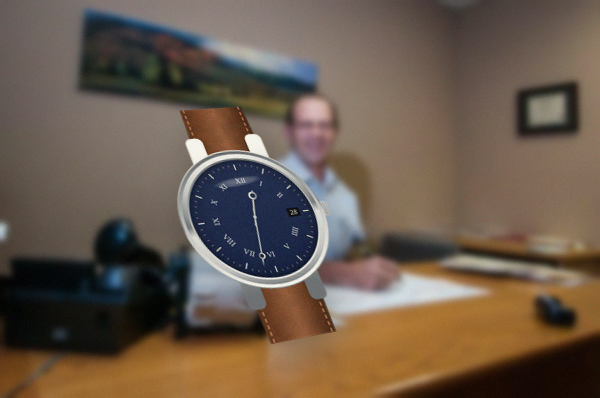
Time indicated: 12:32
